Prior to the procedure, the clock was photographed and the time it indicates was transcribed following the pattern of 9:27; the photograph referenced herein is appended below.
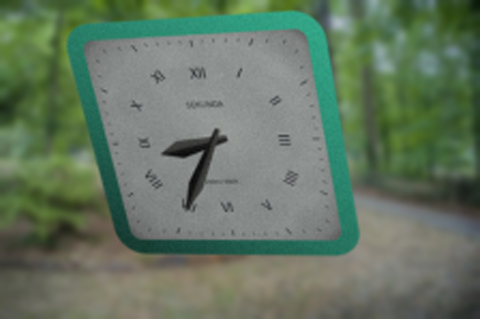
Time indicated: 8:35
